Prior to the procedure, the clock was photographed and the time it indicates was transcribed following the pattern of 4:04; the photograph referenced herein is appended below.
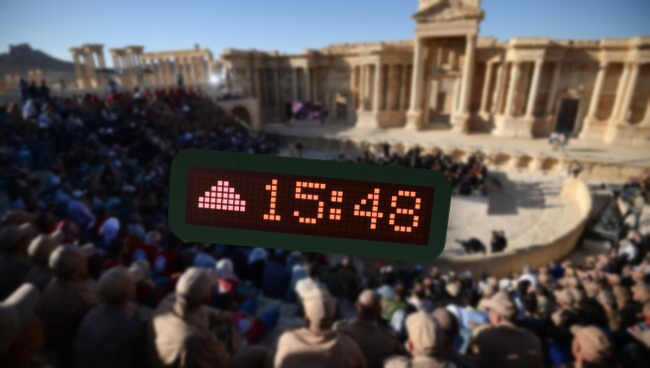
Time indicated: 15:48
